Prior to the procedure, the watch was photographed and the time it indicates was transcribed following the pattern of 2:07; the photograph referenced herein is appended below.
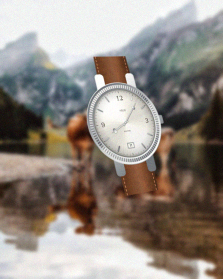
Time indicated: 8:07
